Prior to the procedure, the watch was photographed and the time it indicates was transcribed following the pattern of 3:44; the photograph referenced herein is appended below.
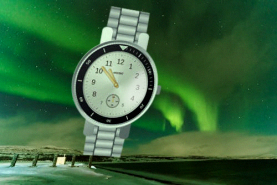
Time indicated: 10:52
